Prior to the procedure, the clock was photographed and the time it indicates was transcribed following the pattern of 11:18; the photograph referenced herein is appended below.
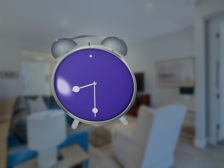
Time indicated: 8:31
